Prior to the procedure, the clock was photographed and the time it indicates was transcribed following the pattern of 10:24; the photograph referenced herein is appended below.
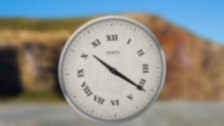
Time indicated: 10:21
